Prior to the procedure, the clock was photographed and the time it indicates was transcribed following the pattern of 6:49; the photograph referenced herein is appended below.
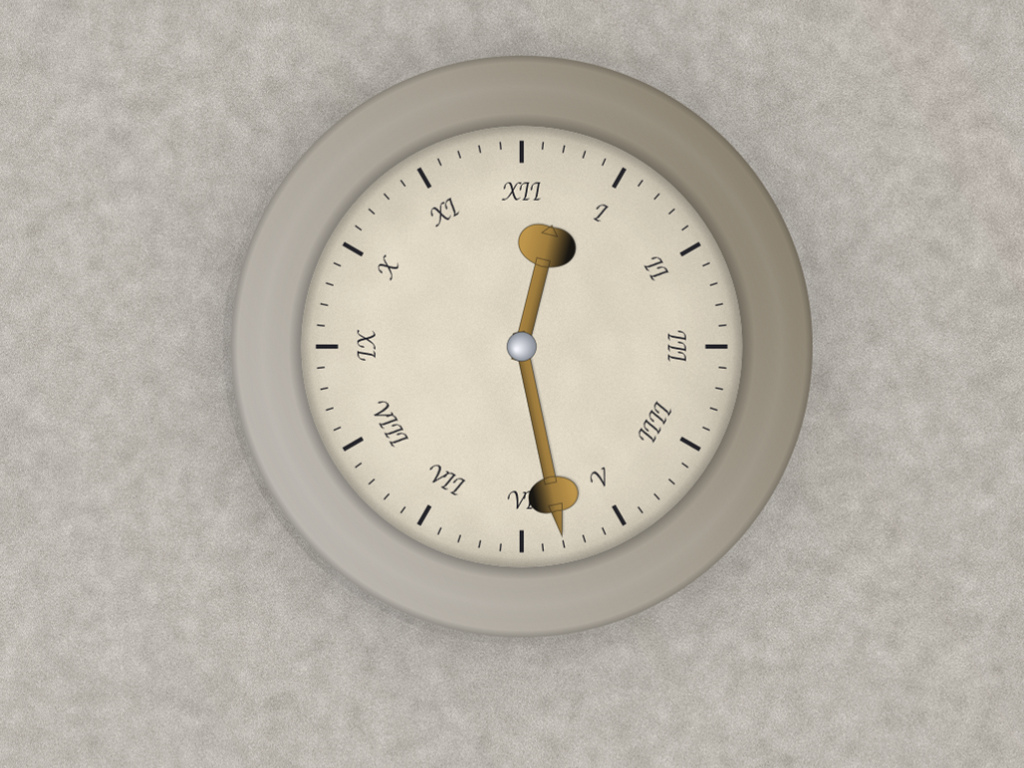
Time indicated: 12:28
